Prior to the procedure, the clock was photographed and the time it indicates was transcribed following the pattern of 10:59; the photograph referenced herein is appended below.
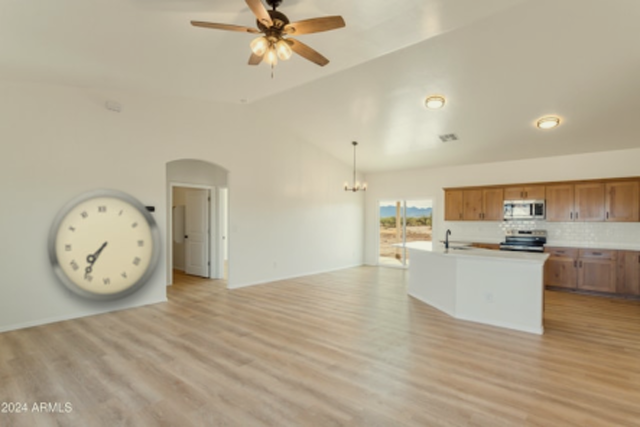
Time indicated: 7:36
